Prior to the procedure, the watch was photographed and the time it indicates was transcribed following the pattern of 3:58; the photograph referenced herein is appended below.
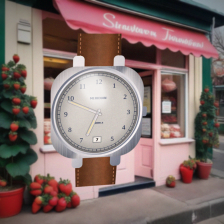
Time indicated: 6:49
